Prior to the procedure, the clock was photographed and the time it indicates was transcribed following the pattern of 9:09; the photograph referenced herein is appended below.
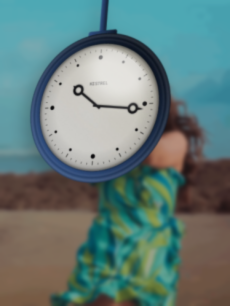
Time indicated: 10:16
